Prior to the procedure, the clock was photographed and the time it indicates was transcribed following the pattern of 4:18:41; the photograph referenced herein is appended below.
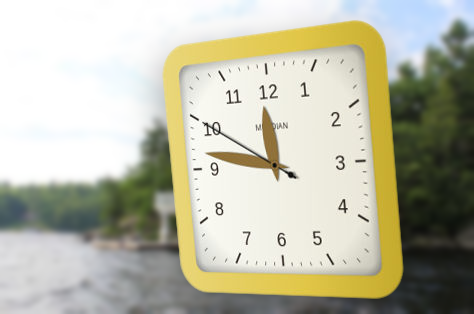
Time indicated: 11:46:50
